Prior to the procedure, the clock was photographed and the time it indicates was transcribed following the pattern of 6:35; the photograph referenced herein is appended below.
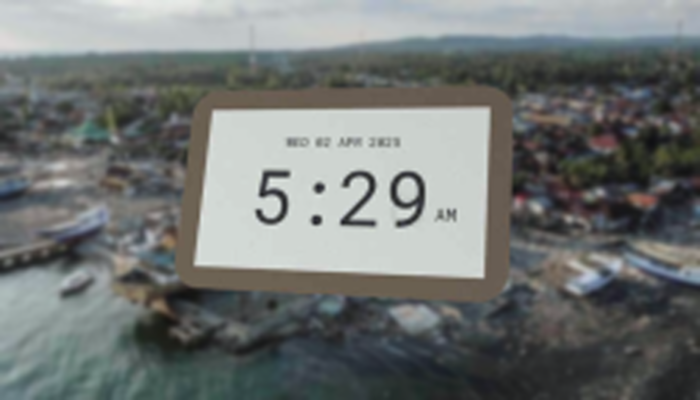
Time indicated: 5:29
